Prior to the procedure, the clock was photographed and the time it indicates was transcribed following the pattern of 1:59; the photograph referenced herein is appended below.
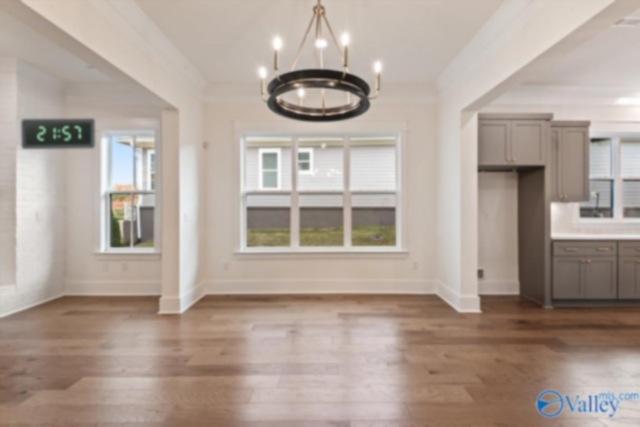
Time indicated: 21:57
